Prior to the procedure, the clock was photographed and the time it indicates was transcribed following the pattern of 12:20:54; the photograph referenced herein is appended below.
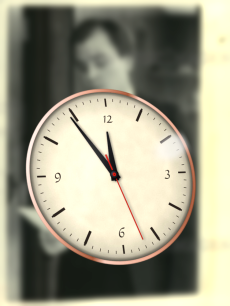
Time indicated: 11:54:27
